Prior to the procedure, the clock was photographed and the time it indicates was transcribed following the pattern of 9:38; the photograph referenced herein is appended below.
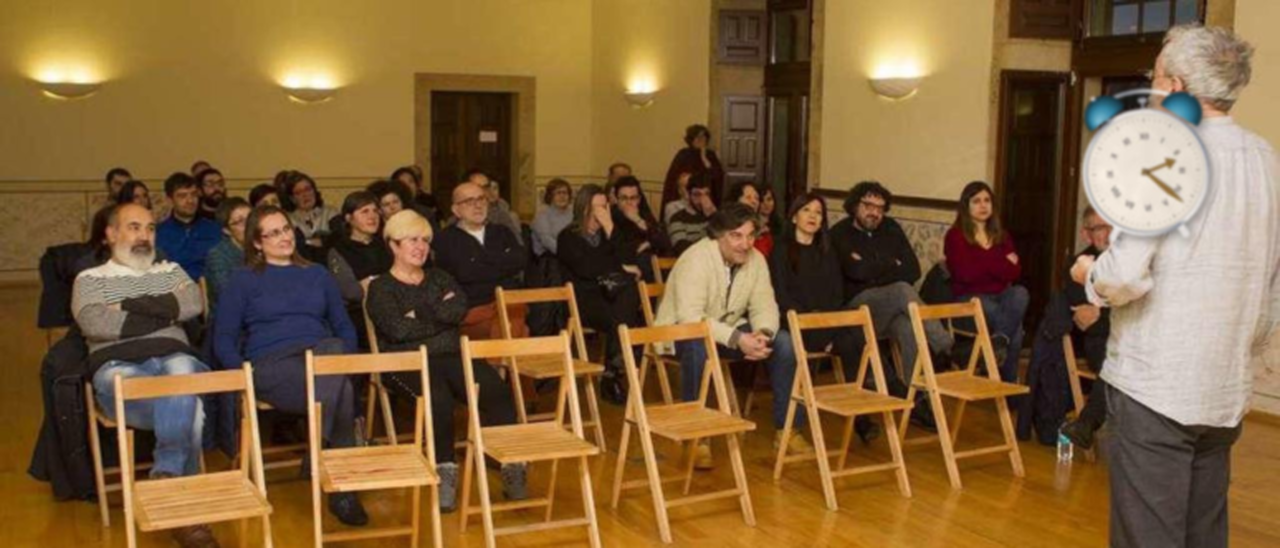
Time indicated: 2:22
